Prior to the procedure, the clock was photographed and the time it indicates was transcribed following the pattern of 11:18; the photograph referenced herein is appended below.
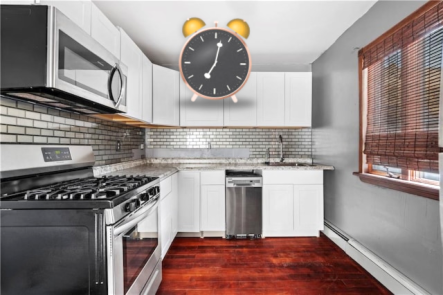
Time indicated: 7:02
